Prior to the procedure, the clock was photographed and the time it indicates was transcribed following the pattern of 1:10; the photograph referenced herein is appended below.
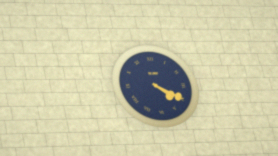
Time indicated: 4:20
